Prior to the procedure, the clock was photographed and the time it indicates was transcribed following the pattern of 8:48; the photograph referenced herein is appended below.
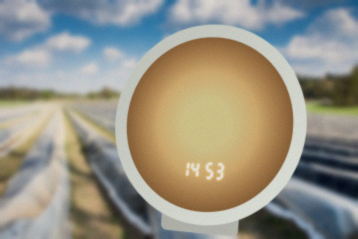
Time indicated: 14:53
